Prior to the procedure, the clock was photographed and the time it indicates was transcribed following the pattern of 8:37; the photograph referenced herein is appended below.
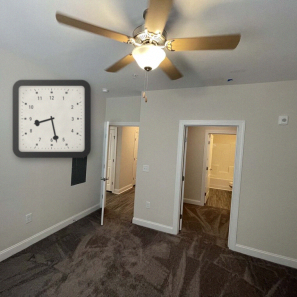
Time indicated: 8:28
